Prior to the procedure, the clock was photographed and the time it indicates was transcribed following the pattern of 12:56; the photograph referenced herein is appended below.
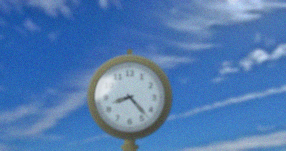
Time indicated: 8:23
